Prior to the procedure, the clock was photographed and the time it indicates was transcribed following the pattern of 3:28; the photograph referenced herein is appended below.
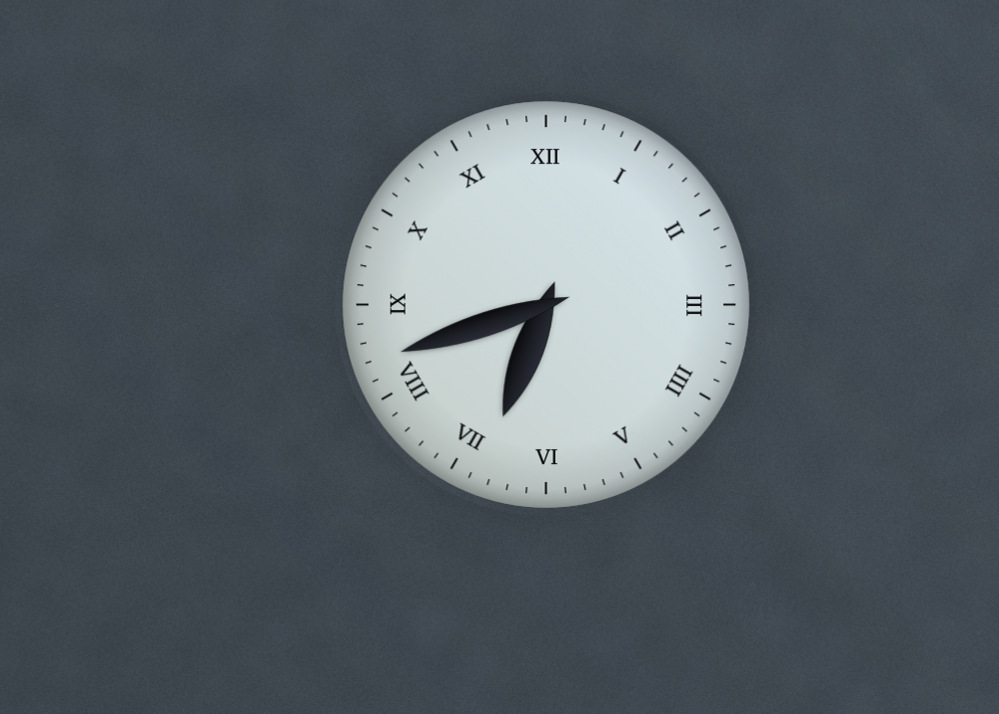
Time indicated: 6:42
